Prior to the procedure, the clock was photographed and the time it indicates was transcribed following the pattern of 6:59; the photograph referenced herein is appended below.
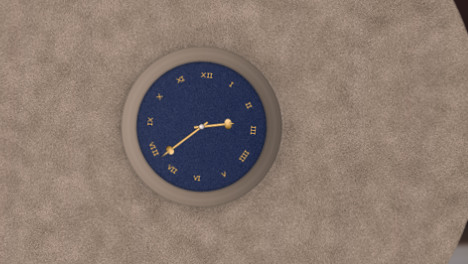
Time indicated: 2:38
